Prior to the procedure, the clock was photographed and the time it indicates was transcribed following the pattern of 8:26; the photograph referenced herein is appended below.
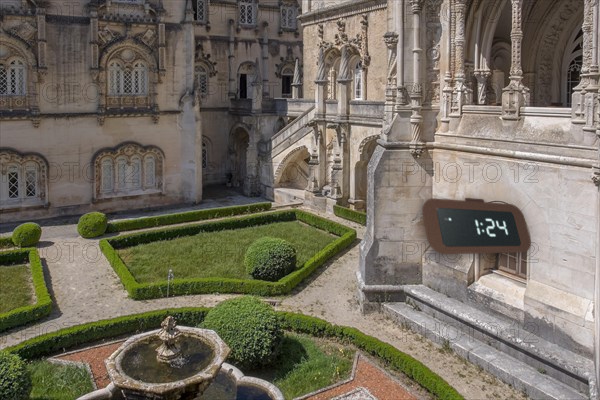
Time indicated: 1:24
